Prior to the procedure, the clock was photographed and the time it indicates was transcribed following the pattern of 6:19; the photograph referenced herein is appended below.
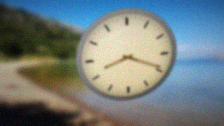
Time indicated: 8:19
